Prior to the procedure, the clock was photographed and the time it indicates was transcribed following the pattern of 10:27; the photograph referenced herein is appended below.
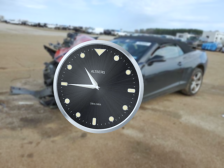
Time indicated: 10:45
